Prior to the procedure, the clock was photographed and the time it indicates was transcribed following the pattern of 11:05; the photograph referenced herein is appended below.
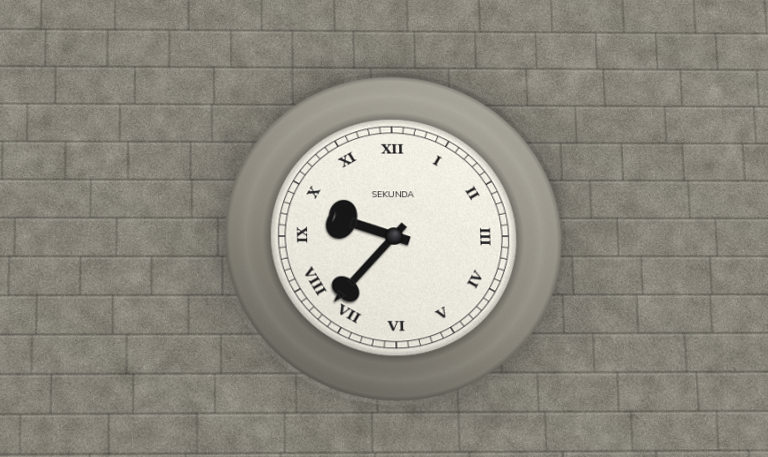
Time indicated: 9:37
